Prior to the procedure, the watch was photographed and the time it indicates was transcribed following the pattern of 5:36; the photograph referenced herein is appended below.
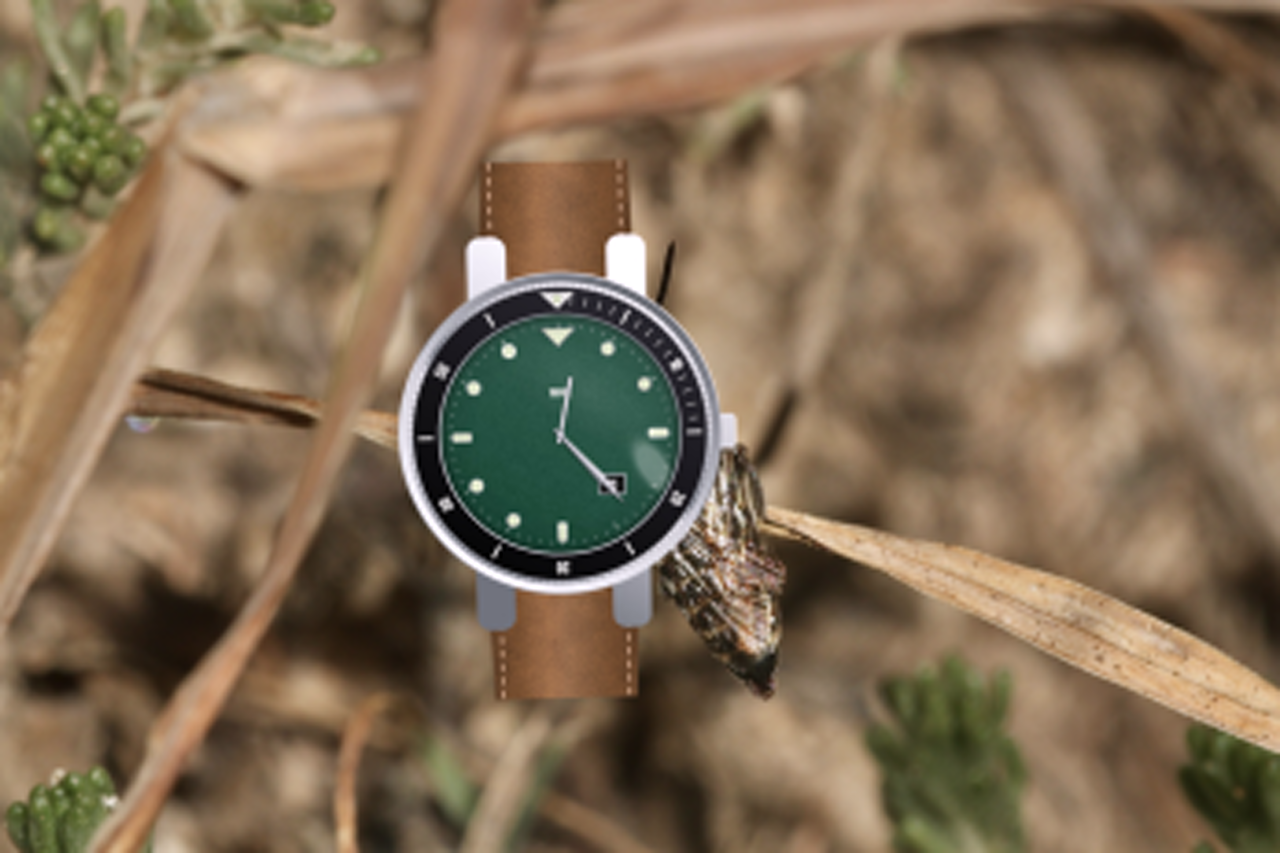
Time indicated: 12:23
